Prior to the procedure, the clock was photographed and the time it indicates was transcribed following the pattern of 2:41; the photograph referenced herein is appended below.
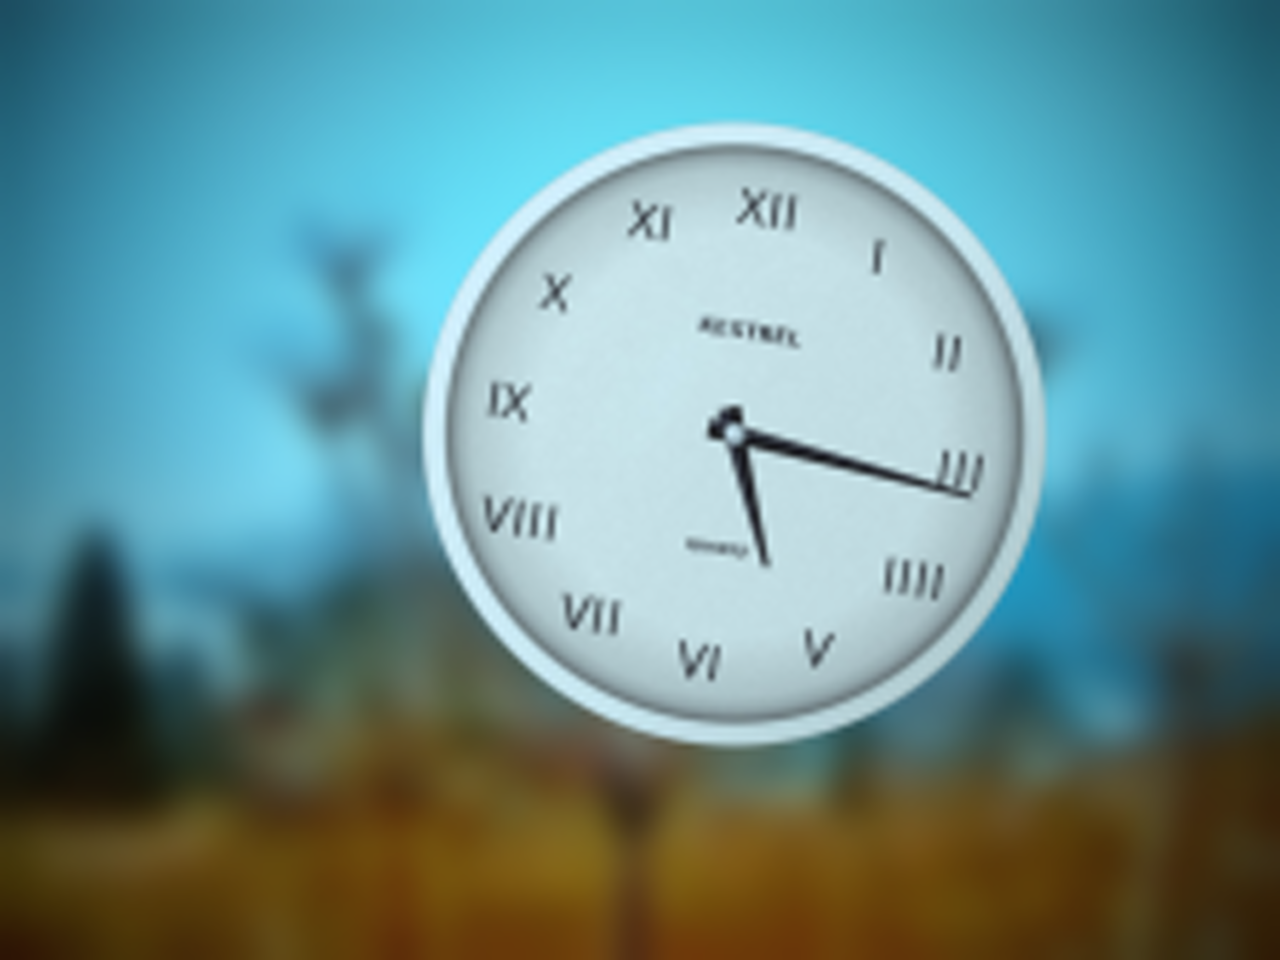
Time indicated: 5:16
